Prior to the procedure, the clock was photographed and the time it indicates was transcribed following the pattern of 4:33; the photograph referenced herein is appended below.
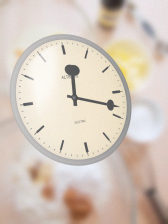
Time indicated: 12:18
